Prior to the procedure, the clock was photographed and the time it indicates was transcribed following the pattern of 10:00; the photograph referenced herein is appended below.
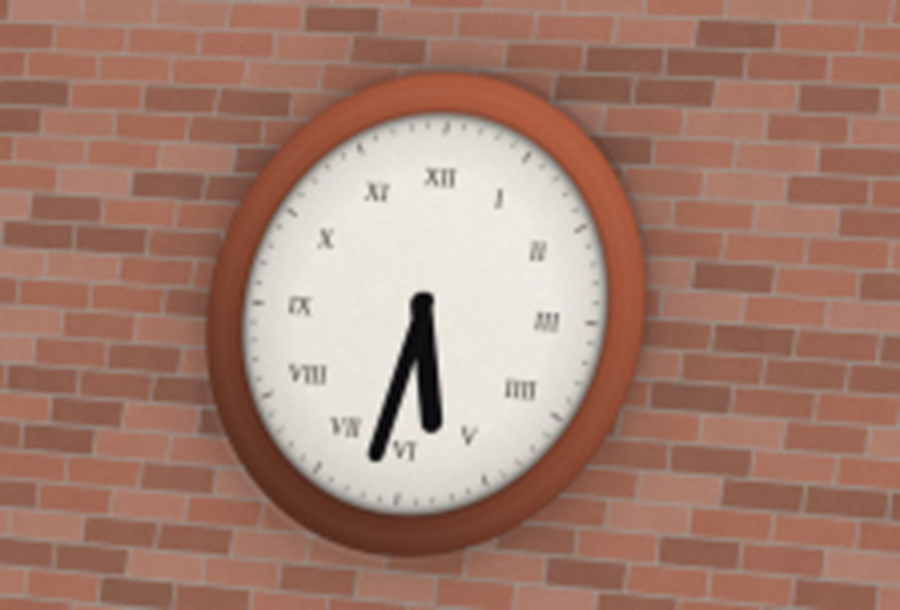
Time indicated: 5:32
